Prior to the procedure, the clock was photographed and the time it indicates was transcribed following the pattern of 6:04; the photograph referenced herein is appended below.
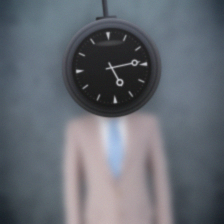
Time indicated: 5:14
